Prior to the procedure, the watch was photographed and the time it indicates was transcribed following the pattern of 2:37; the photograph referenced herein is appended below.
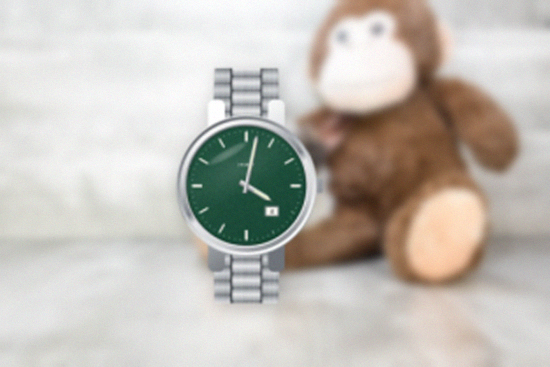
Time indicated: 4:02
